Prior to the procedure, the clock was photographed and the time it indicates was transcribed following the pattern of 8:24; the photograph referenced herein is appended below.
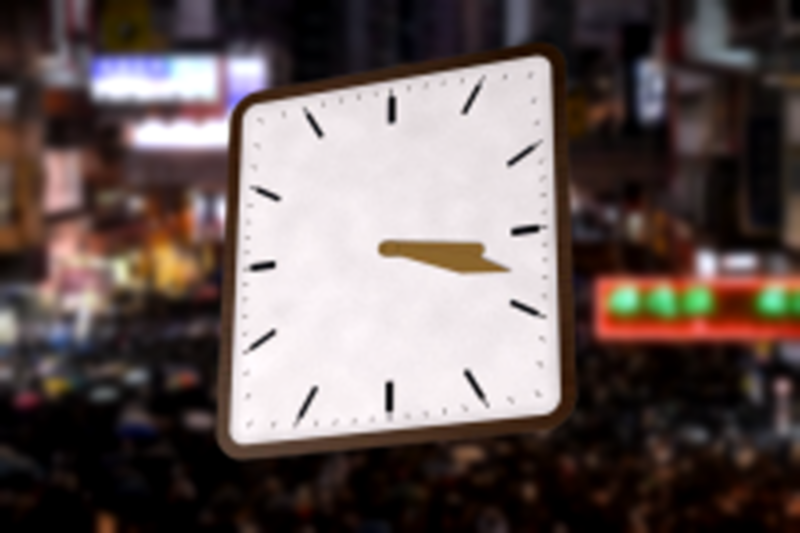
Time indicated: 3:18
